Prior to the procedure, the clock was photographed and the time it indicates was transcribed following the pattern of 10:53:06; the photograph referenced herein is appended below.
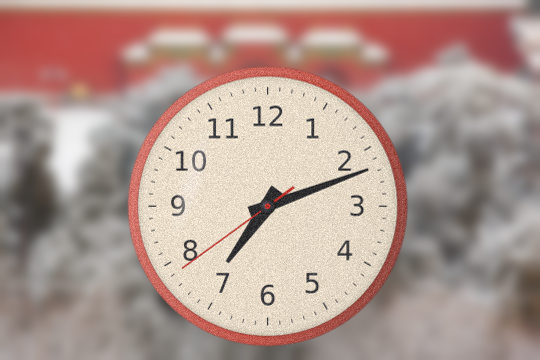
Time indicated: 7:11:39
